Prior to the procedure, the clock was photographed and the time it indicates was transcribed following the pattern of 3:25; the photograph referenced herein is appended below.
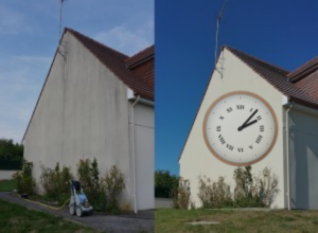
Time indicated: 2:07
